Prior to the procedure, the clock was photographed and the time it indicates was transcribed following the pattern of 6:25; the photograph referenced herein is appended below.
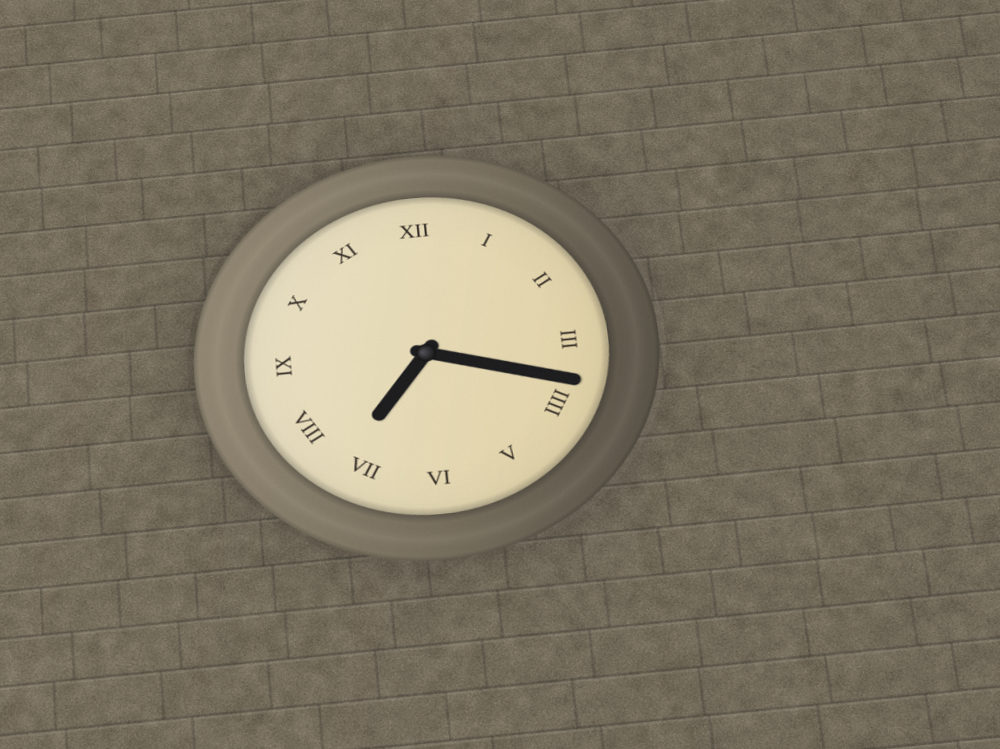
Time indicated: 7:18
